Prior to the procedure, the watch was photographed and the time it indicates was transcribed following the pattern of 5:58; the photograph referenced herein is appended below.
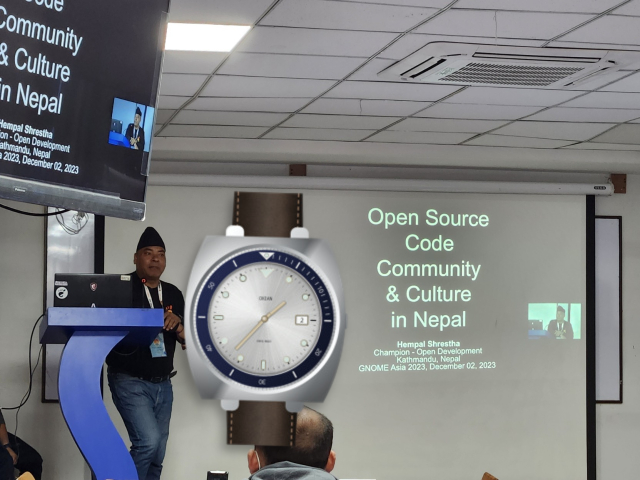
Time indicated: 1:37
